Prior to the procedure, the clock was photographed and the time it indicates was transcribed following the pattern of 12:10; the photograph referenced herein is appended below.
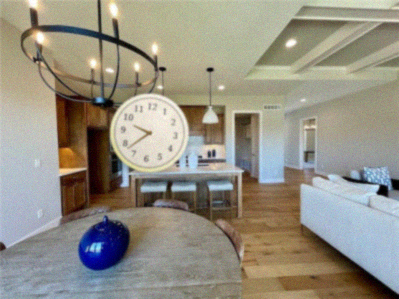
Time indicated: 9:38
